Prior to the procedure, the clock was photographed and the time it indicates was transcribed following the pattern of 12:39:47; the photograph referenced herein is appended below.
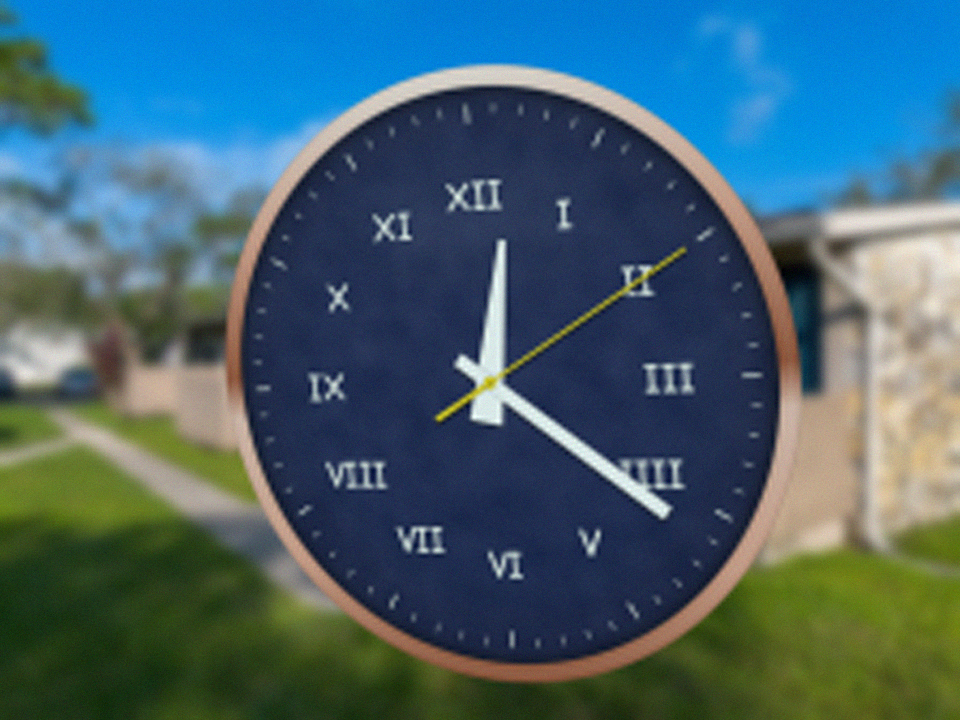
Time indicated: 12:21:10
